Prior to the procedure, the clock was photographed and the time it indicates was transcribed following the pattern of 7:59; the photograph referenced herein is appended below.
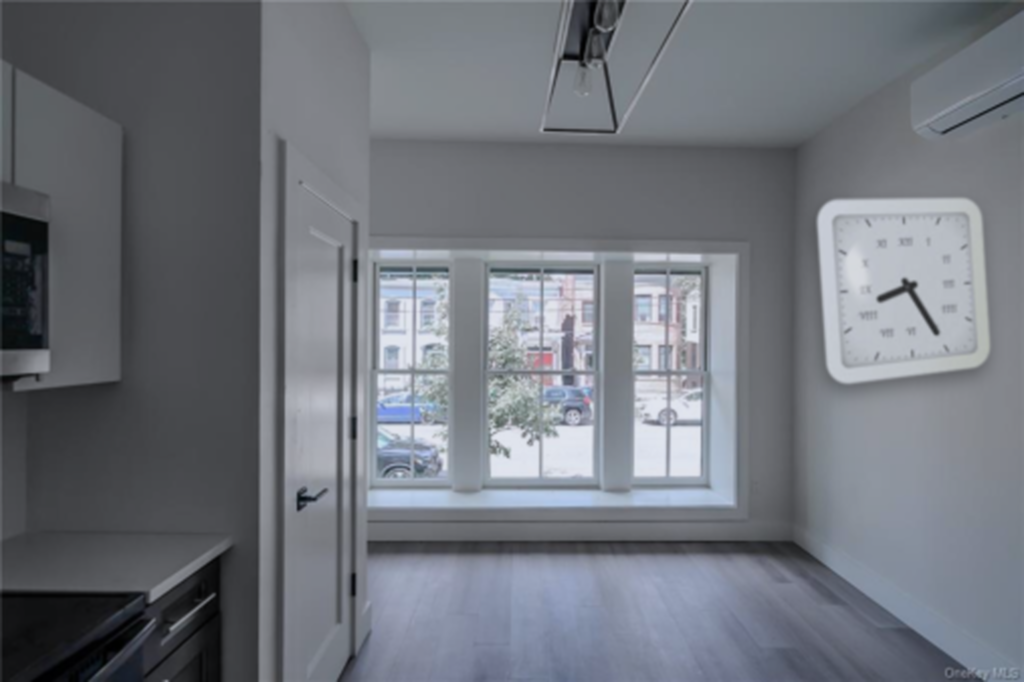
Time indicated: 8:25
